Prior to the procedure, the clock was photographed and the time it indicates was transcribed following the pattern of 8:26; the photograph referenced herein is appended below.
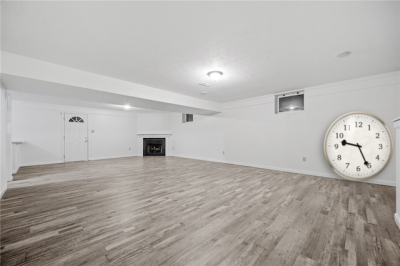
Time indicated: 9:26
